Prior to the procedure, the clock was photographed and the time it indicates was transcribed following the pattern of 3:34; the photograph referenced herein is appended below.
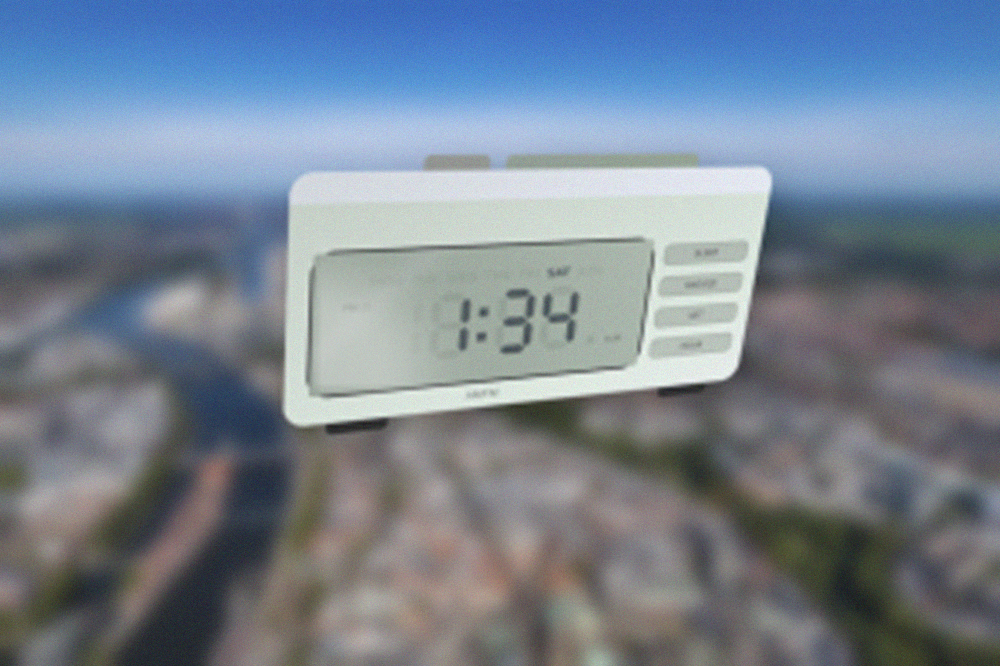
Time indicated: 1:34
